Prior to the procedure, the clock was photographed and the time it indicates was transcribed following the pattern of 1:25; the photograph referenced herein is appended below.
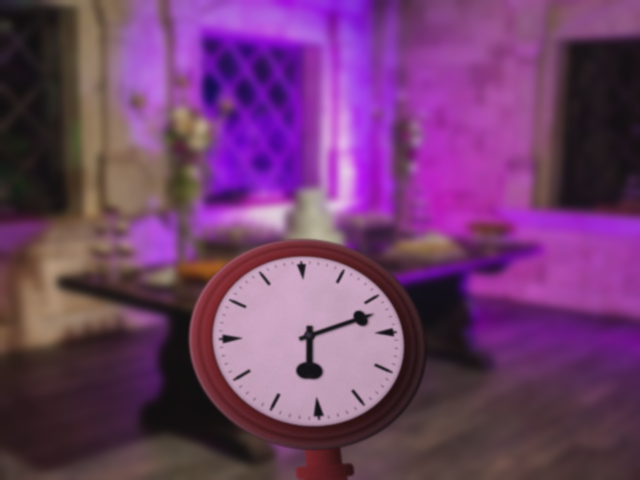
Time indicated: 6:12
